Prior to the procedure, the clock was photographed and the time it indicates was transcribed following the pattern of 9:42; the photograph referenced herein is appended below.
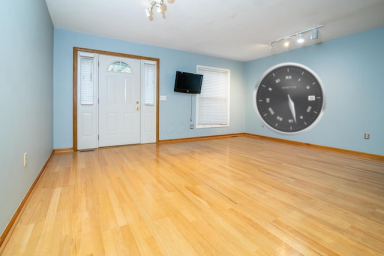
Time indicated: 5:28
